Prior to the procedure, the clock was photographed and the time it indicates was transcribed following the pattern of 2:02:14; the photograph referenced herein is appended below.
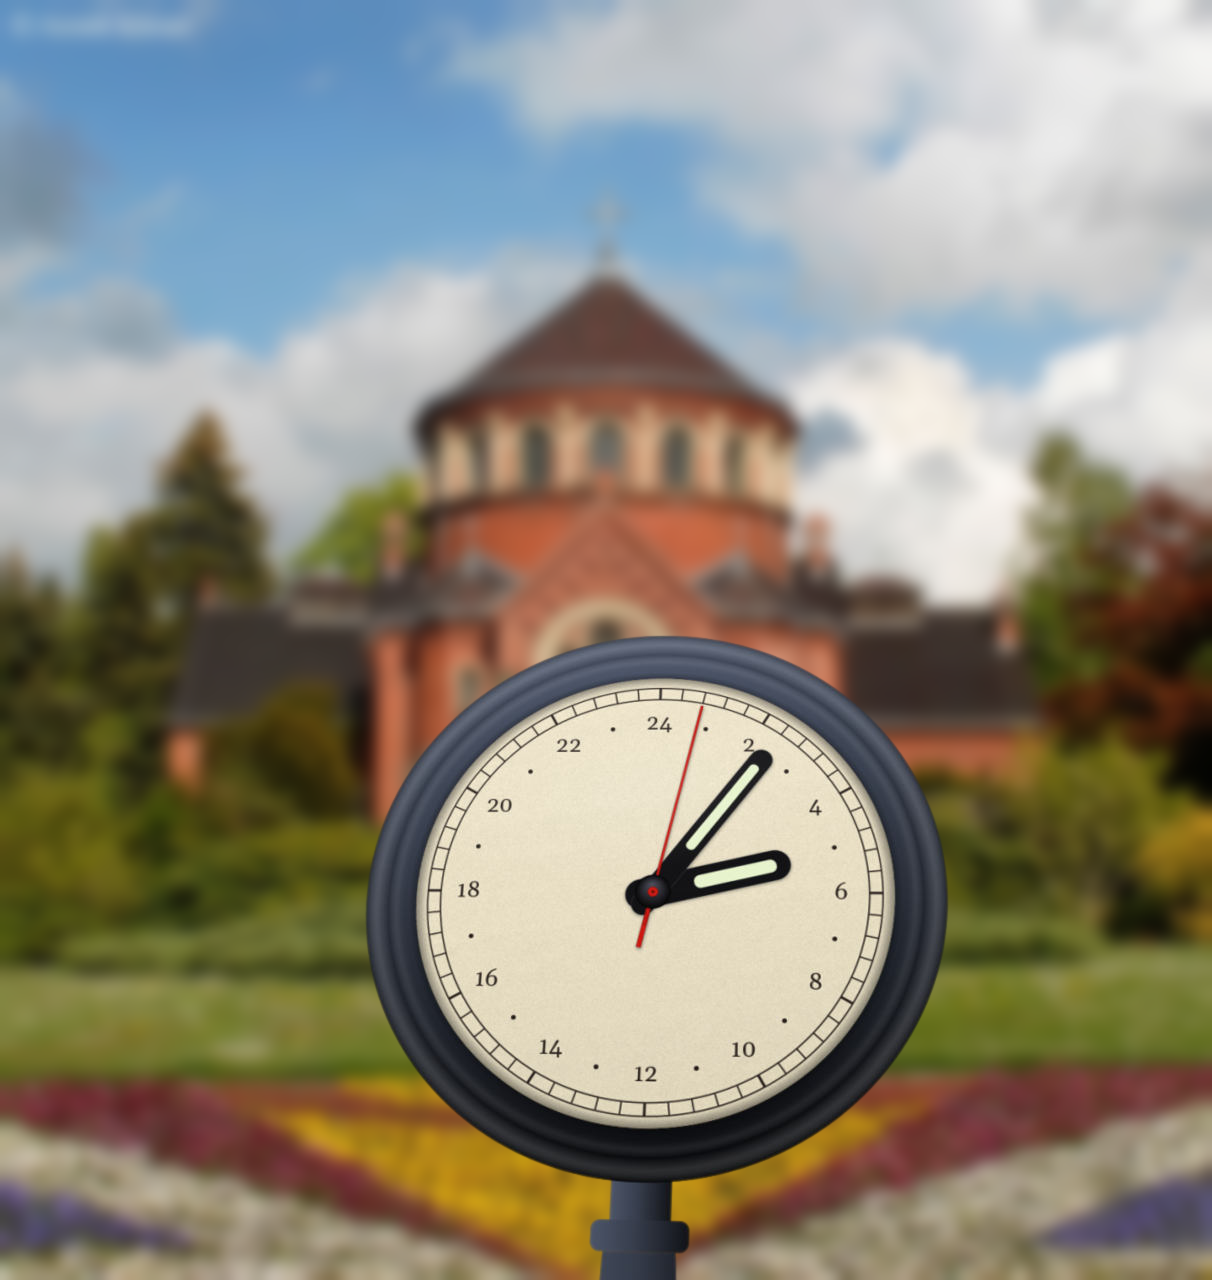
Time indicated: 5:06:02
